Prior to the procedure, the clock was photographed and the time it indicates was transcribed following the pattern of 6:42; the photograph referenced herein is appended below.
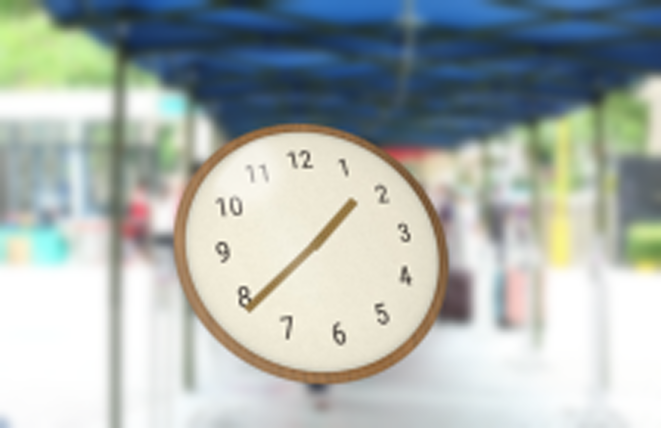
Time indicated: 1:39
